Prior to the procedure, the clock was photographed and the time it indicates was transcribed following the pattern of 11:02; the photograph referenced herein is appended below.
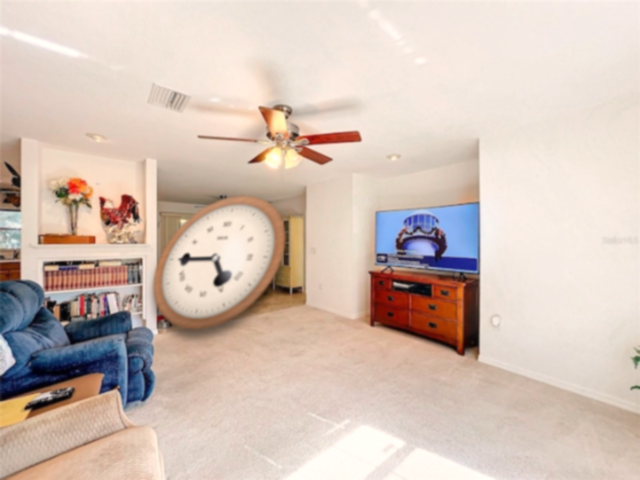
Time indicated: 4:45
